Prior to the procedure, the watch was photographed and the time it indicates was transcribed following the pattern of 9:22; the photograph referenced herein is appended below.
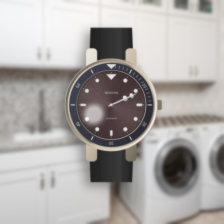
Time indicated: 2:11
